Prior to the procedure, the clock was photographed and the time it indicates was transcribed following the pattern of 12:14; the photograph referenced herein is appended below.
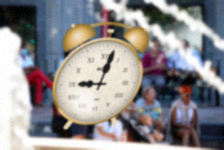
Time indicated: 9:02
